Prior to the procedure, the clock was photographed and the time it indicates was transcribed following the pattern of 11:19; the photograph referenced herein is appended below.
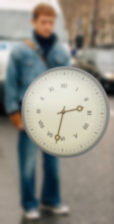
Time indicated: 2:32
